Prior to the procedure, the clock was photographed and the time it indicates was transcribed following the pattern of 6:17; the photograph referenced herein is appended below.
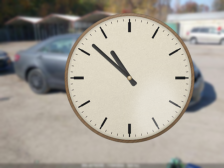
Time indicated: 10:52
